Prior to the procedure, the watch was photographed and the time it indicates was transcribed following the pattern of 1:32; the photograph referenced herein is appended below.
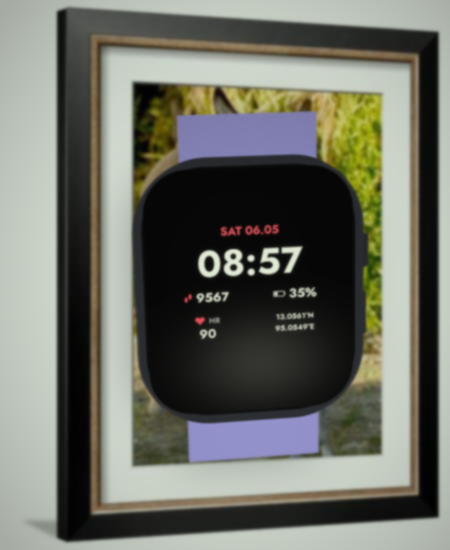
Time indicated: 8:57
